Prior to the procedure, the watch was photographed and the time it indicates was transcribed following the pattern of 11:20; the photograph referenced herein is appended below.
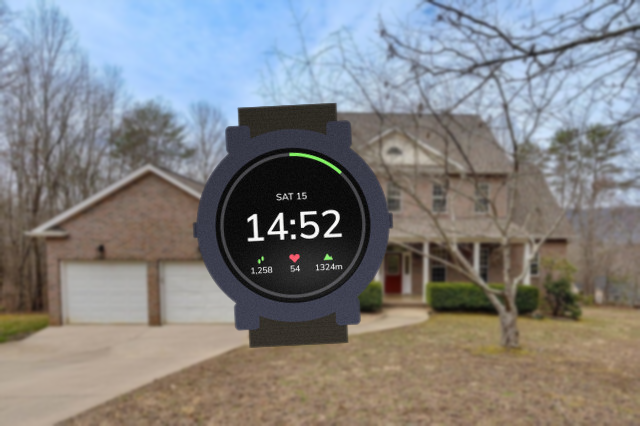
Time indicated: 14:52
